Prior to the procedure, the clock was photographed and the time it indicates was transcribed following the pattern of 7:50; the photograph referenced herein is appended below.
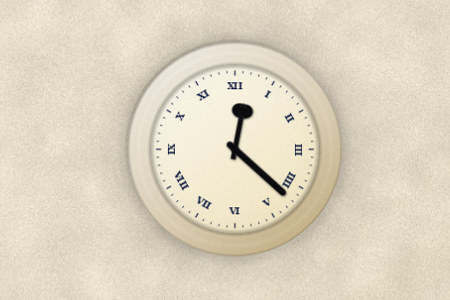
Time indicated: 12:22
